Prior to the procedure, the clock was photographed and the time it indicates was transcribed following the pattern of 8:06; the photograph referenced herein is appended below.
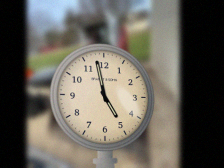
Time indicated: 4:58
